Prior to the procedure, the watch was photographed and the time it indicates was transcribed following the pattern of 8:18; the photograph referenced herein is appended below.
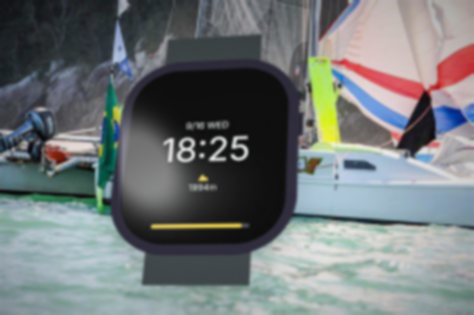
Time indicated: 18:25
